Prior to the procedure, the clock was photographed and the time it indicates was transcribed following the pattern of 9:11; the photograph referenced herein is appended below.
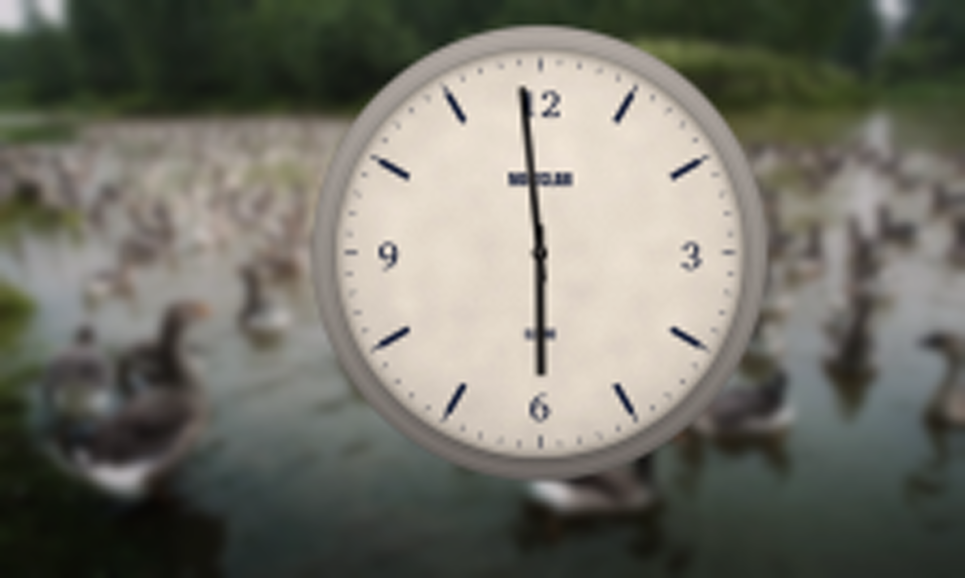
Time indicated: 5:59
